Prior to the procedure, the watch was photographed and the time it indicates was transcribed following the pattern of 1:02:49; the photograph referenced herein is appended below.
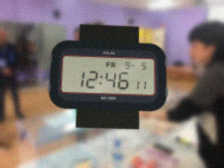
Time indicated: 12:46:11
